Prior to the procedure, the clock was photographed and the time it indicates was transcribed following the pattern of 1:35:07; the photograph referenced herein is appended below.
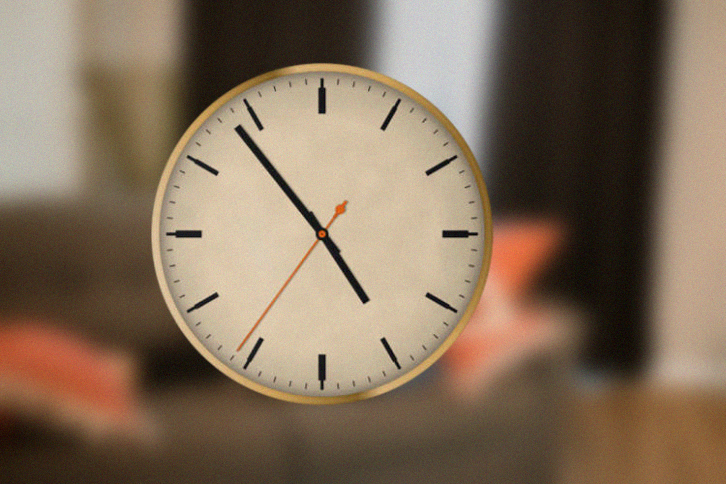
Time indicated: 4:53:36
